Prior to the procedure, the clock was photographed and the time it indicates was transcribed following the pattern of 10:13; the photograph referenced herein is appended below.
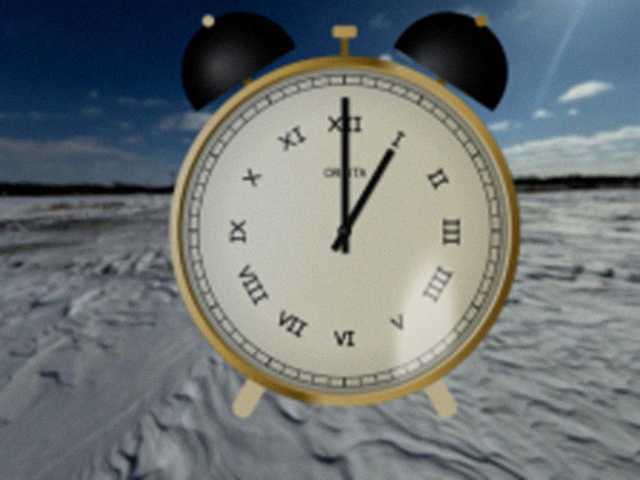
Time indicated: 1:00
